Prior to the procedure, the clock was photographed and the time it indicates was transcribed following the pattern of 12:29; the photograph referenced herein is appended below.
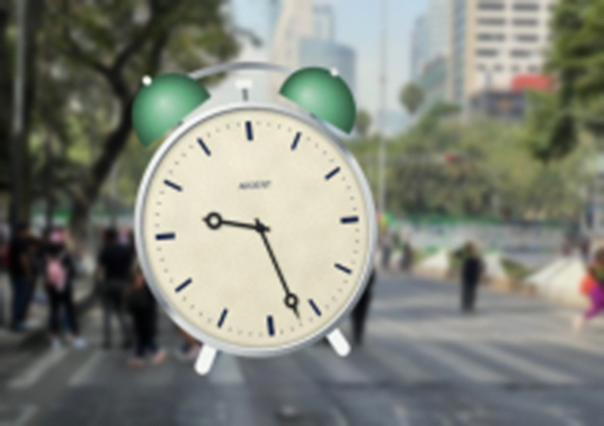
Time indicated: 9:27
